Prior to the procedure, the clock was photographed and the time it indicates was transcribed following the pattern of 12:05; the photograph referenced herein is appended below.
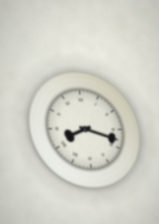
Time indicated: 8:18
